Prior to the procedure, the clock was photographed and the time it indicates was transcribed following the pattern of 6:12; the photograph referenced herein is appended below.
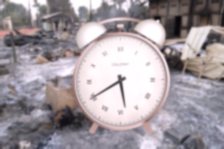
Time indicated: 5:40
